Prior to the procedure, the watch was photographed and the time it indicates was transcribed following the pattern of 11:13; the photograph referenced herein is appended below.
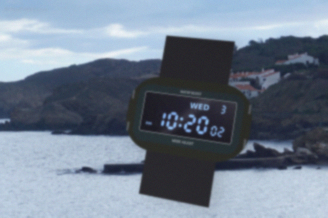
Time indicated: 10:20
